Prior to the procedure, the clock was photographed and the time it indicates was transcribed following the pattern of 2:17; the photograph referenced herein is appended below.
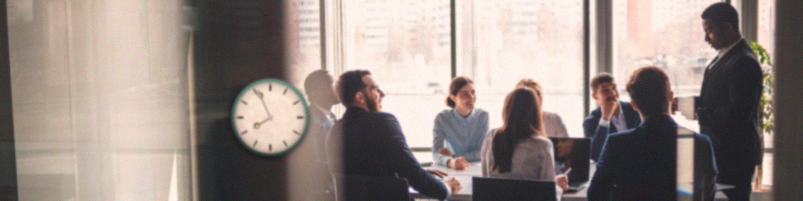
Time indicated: 7:56
